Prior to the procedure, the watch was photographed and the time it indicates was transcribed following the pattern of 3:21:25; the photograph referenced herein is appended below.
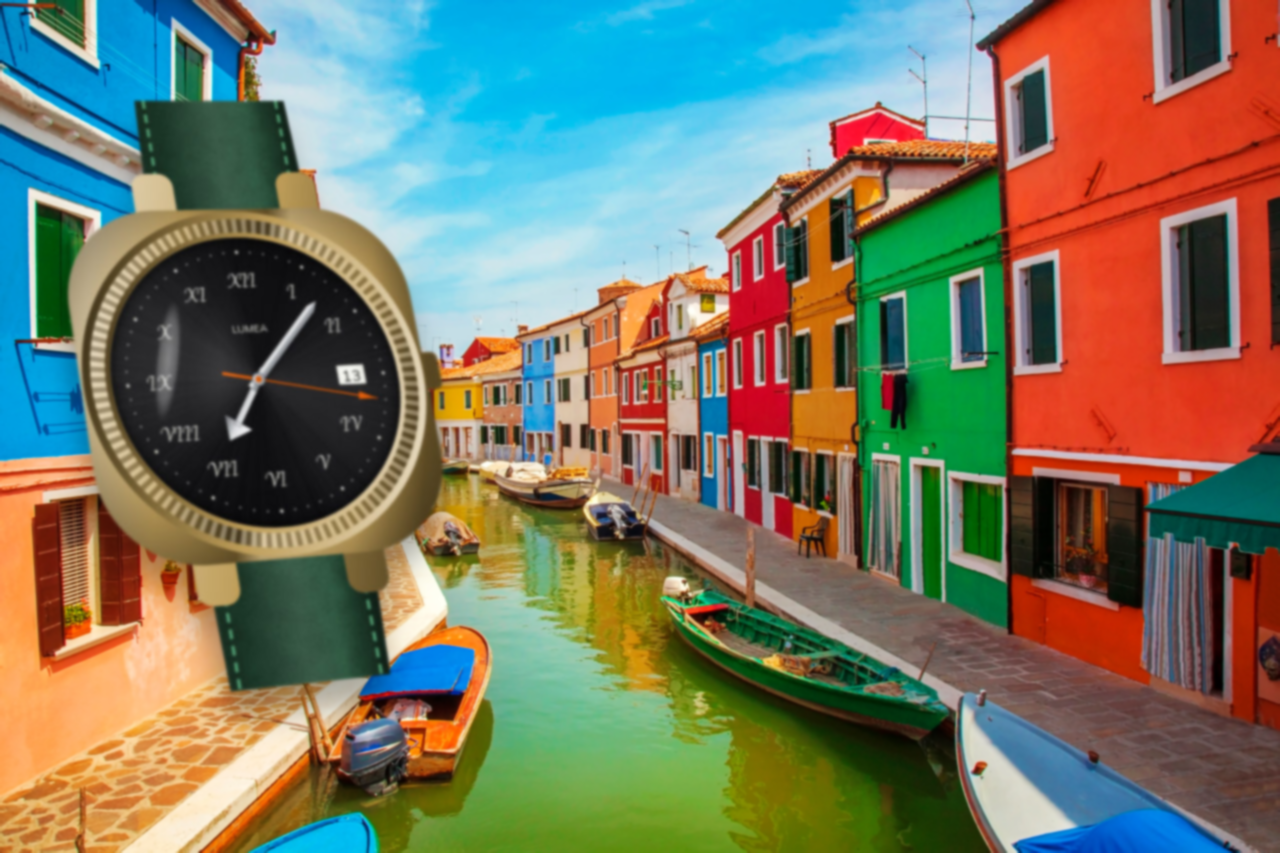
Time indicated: 7:07:17
